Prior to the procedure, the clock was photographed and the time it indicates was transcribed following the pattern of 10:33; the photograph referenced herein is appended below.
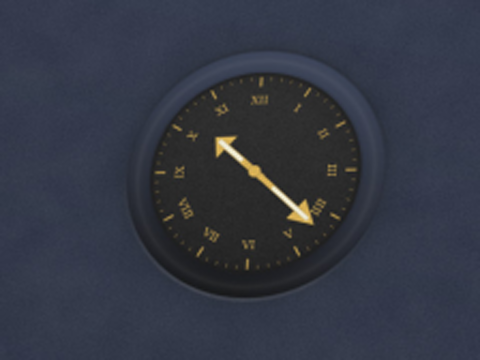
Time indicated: 10:22
